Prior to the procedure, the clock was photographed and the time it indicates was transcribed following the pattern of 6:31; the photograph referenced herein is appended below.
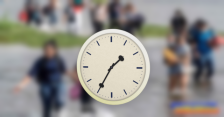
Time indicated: 1:35
